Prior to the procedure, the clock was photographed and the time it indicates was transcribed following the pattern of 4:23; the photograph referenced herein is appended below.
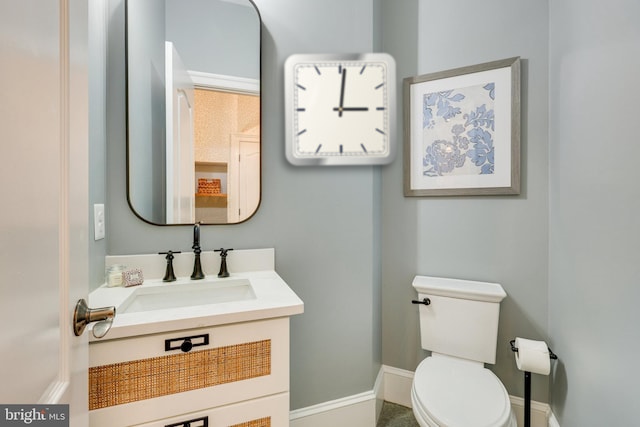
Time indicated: 3:01
